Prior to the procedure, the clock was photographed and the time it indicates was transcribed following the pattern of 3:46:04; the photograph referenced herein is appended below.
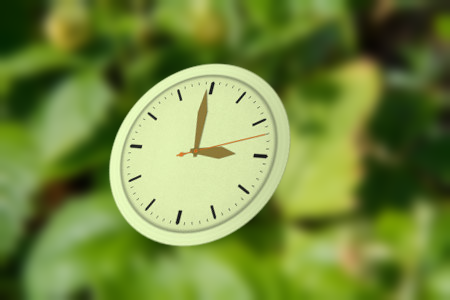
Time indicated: 2:59:12
